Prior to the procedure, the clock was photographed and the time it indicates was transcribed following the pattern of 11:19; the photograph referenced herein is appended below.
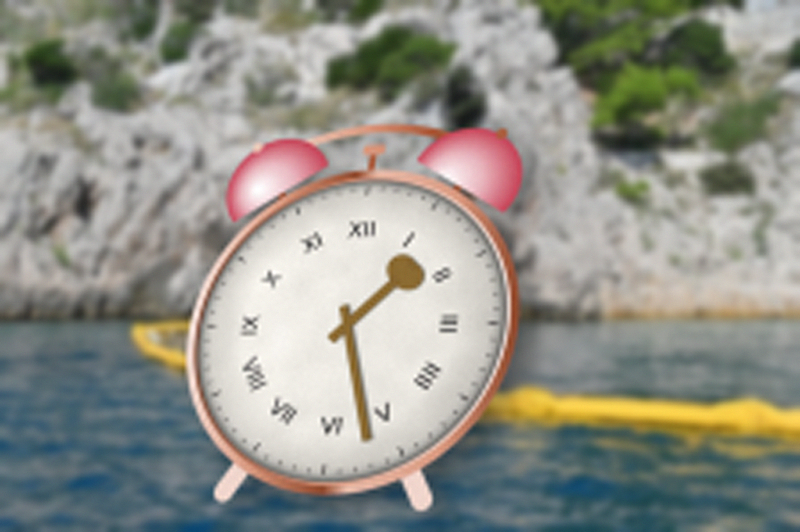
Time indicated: 1:27
